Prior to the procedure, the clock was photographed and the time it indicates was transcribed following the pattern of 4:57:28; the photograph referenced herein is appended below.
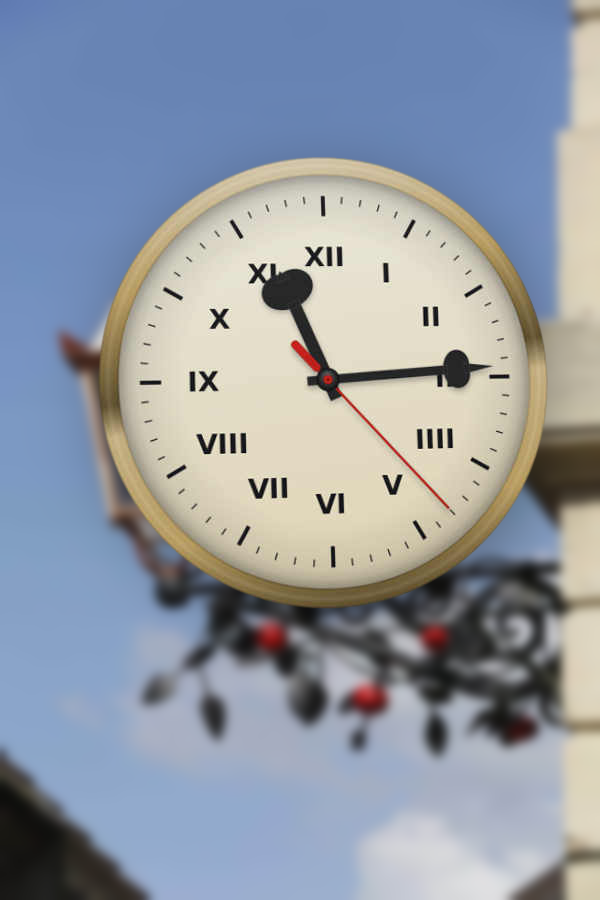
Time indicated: 11:14:23
